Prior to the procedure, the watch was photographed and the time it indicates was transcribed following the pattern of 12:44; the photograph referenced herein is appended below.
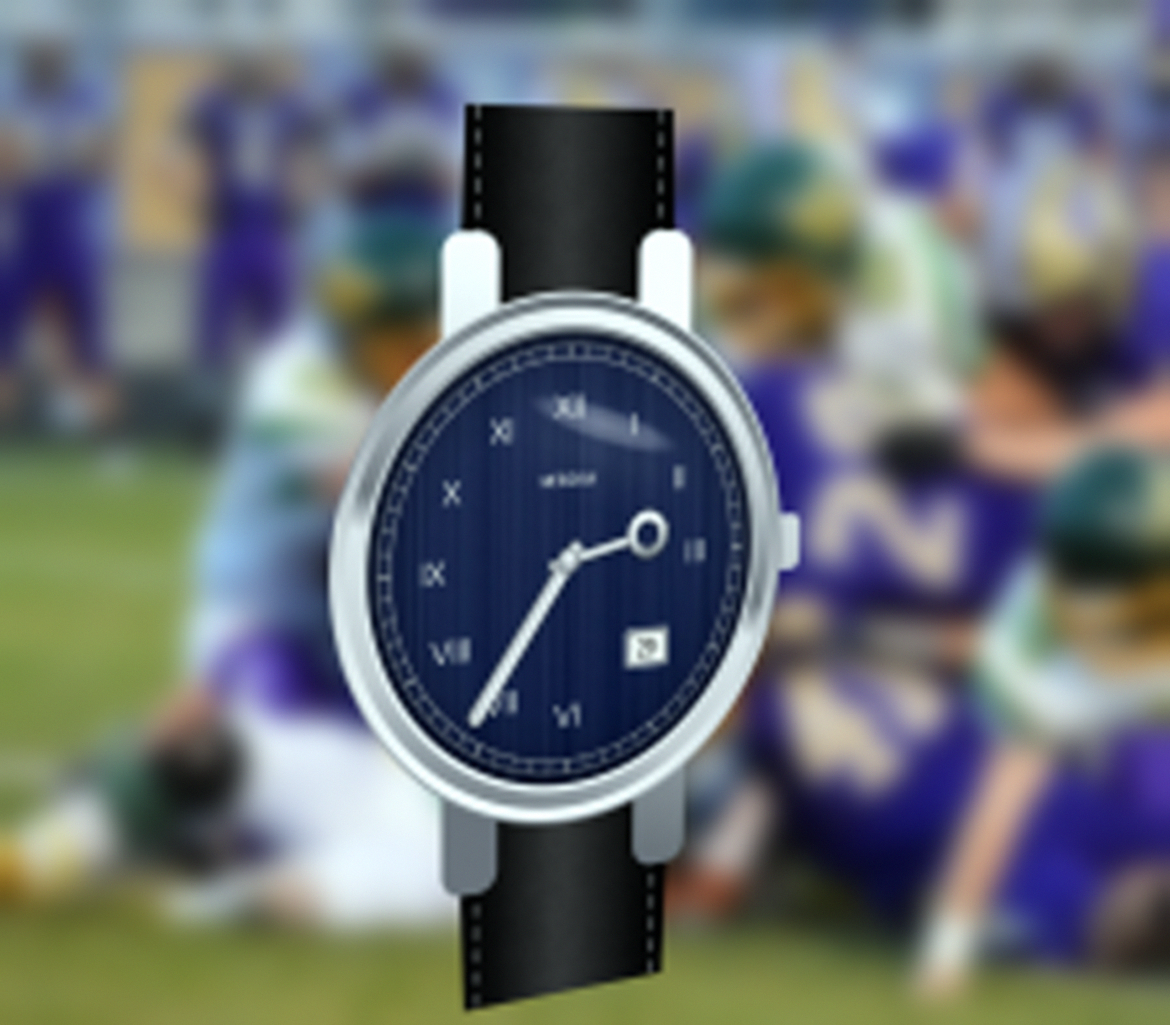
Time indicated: 2:36
